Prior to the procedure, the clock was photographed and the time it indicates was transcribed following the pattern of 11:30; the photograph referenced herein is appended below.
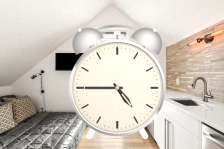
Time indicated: 4:45
